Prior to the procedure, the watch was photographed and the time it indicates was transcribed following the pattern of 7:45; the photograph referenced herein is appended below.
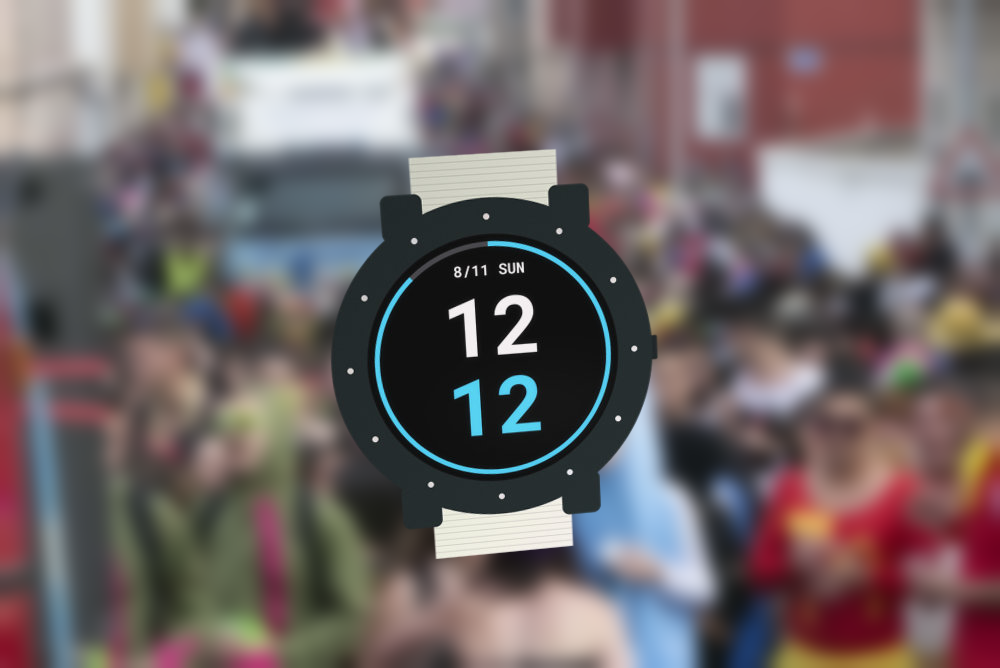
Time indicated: 12:12
